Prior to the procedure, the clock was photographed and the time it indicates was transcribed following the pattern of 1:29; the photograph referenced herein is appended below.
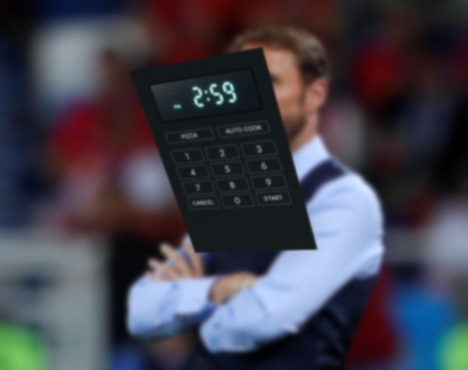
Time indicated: 2:59
